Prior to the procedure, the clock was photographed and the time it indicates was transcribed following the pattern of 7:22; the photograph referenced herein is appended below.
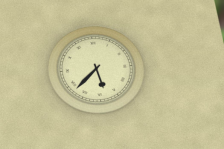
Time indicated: 5:38
